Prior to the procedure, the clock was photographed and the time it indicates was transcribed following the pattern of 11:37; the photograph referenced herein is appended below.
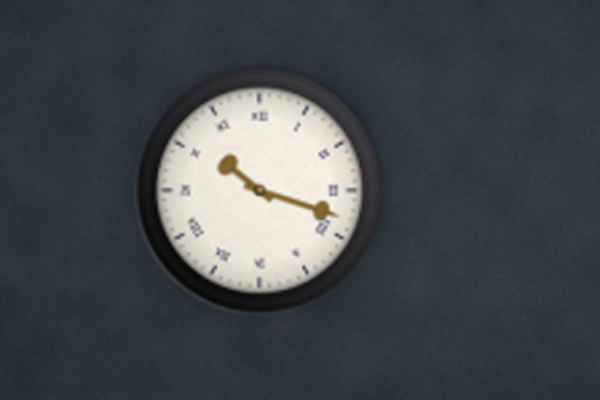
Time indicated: 10:18
